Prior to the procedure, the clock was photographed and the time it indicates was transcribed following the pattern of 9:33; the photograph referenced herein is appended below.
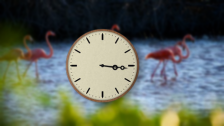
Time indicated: 3:16
